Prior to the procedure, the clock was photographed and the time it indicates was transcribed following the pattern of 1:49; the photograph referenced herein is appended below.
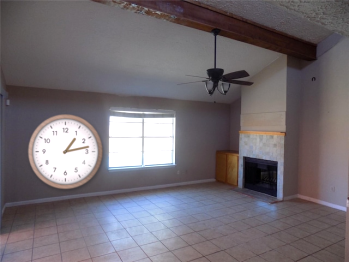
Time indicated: 1:13
